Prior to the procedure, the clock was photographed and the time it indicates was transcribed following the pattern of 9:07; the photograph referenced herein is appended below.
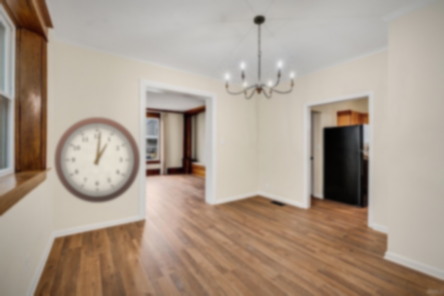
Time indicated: 1:01
